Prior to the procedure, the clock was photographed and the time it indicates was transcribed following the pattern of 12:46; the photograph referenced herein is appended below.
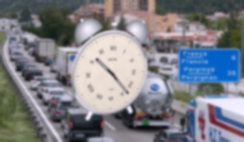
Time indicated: 10:23
